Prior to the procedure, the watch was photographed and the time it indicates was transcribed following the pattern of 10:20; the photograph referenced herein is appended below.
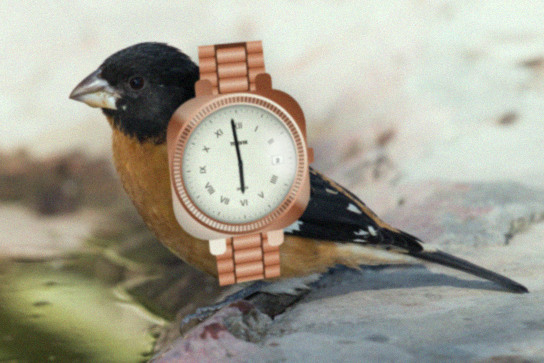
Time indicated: 5:59
